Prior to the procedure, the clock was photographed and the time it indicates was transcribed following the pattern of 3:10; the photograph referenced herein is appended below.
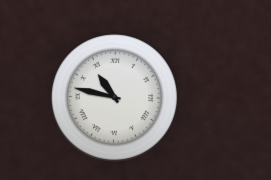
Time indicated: 10:47
